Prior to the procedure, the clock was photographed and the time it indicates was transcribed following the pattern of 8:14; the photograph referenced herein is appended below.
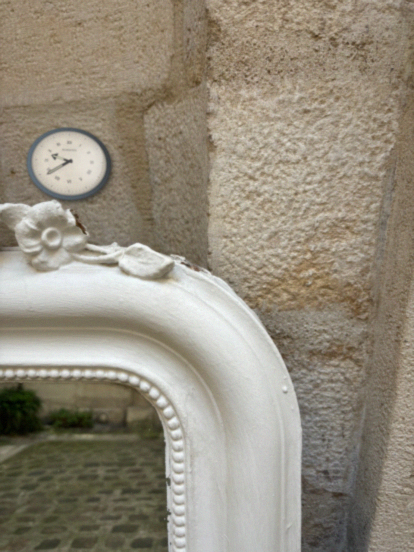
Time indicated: 9:39
